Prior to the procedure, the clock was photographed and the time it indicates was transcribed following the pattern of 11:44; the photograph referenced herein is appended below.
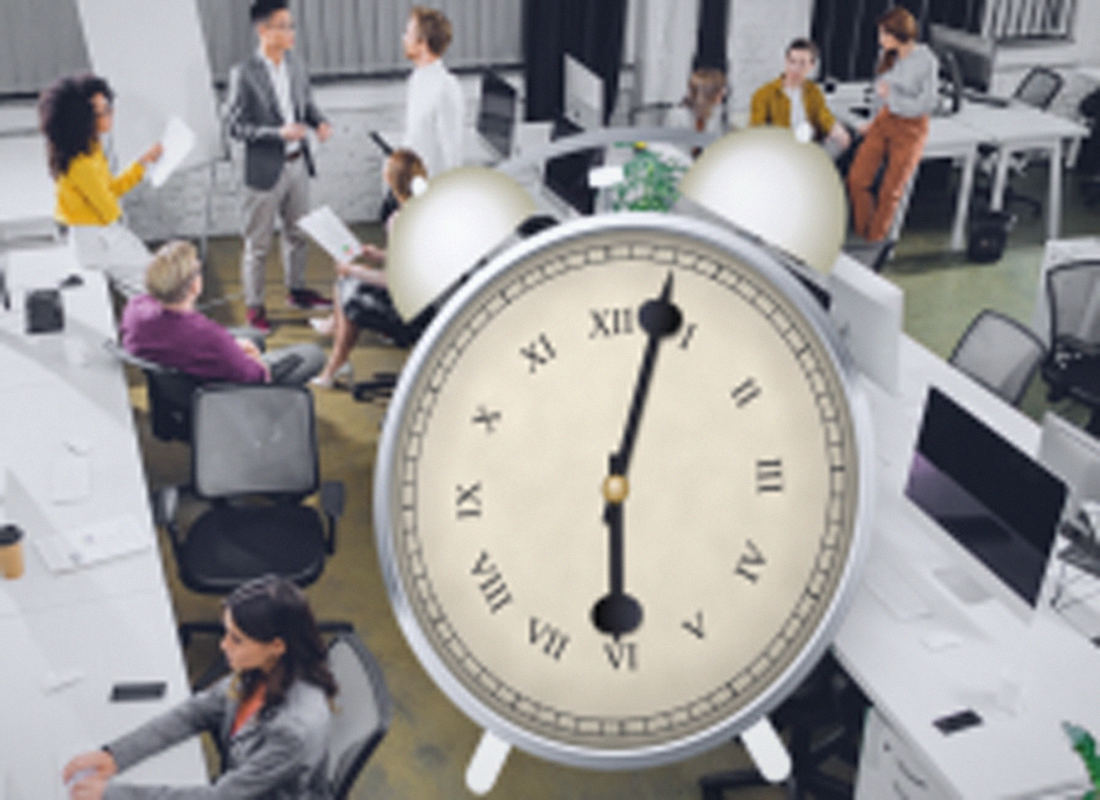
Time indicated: 6:03
